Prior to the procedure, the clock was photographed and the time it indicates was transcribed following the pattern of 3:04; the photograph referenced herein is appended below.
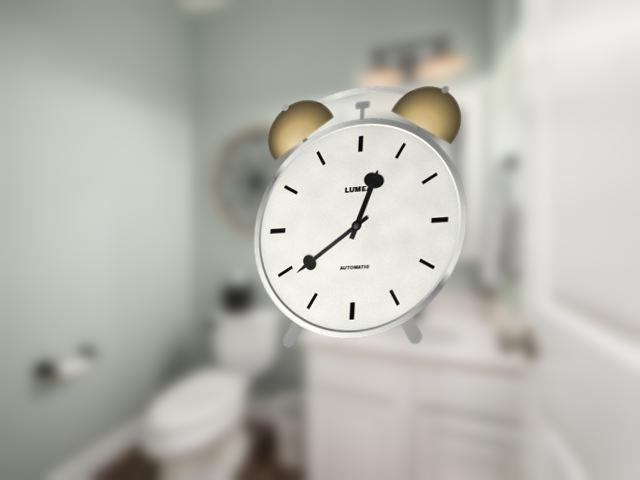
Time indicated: 12:39
